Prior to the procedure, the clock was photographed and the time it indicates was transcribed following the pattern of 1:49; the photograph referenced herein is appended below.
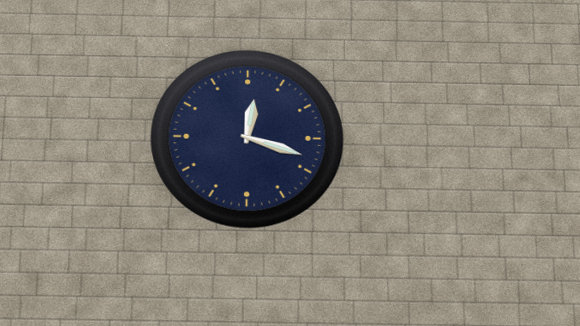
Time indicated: 12:18
